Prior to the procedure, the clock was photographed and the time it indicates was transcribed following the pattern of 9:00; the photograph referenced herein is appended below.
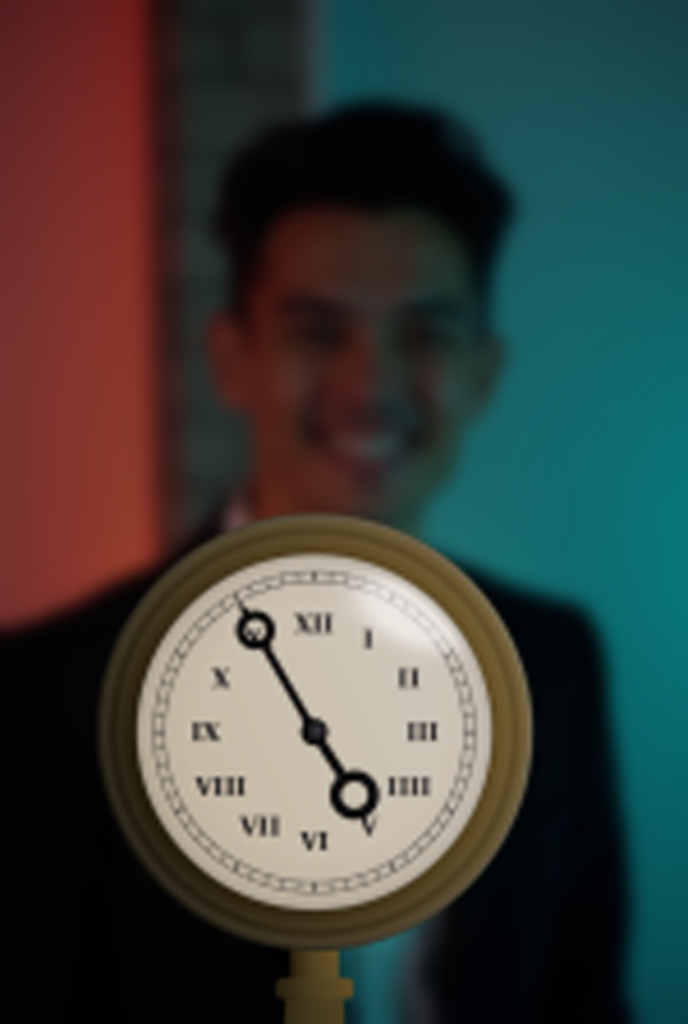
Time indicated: 4:55
